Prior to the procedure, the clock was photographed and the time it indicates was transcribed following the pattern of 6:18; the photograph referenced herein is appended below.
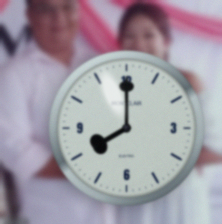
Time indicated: 8:00
